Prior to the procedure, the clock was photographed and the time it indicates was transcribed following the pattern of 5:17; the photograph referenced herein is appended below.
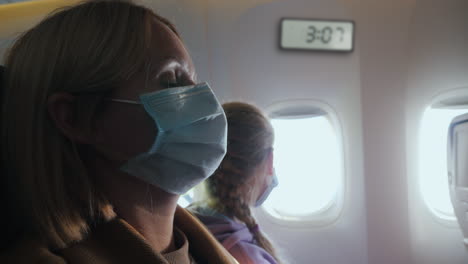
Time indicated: 3:07
